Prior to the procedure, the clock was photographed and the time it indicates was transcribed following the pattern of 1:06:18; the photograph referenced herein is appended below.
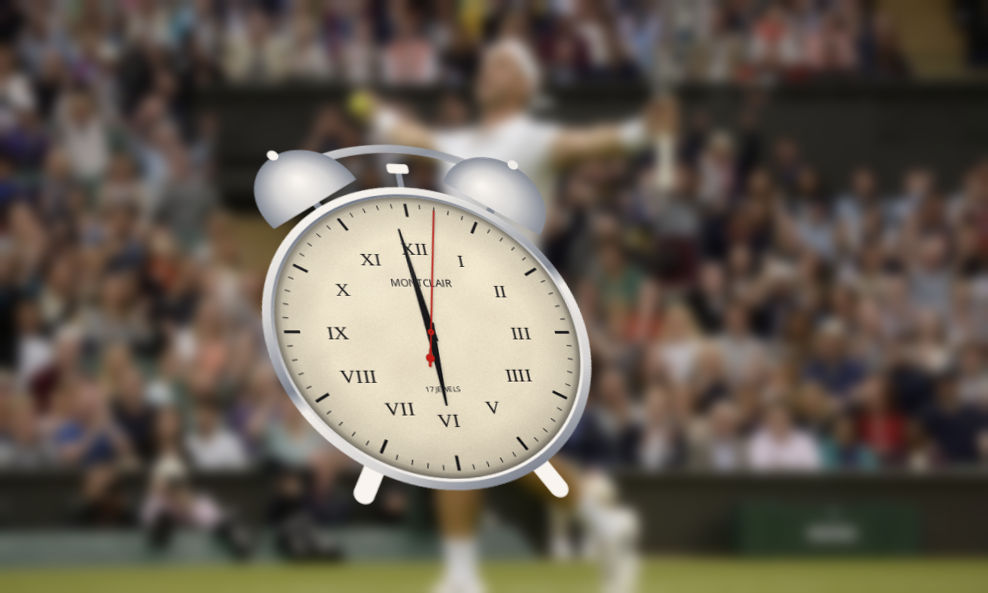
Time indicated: 5:59:02
